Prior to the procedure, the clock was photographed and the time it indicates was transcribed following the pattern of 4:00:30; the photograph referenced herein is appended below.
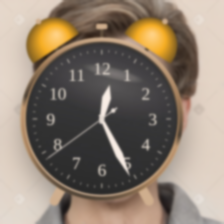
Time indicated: 12:25:39
